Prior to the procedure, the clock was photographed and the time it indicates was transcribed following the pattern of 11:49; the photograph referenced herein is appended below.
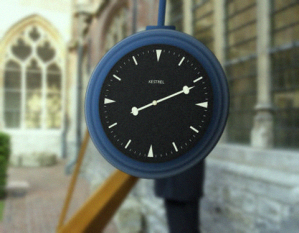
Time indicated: 8:11
